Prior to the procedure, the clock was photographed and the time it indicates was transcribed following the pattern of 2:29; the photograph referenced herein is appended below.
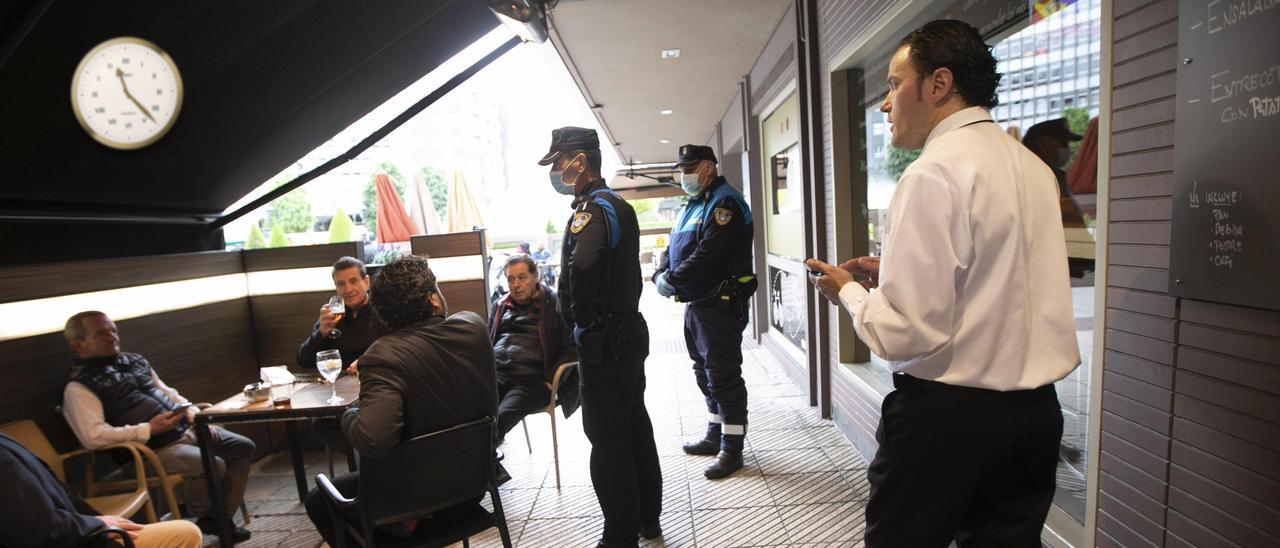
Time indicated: 11:23
